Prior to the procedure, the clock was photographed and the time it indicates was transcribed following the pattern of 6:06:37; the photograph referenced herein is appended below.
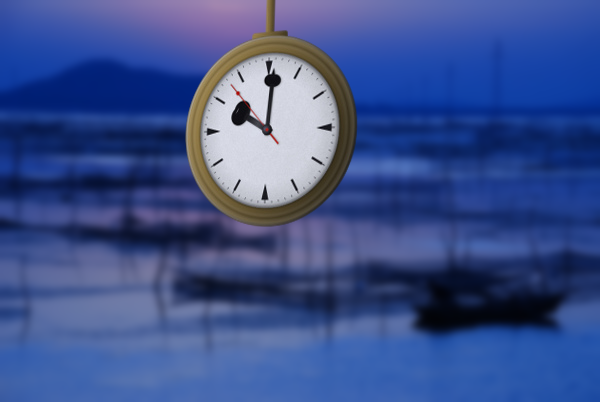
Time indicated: 10:00:53
